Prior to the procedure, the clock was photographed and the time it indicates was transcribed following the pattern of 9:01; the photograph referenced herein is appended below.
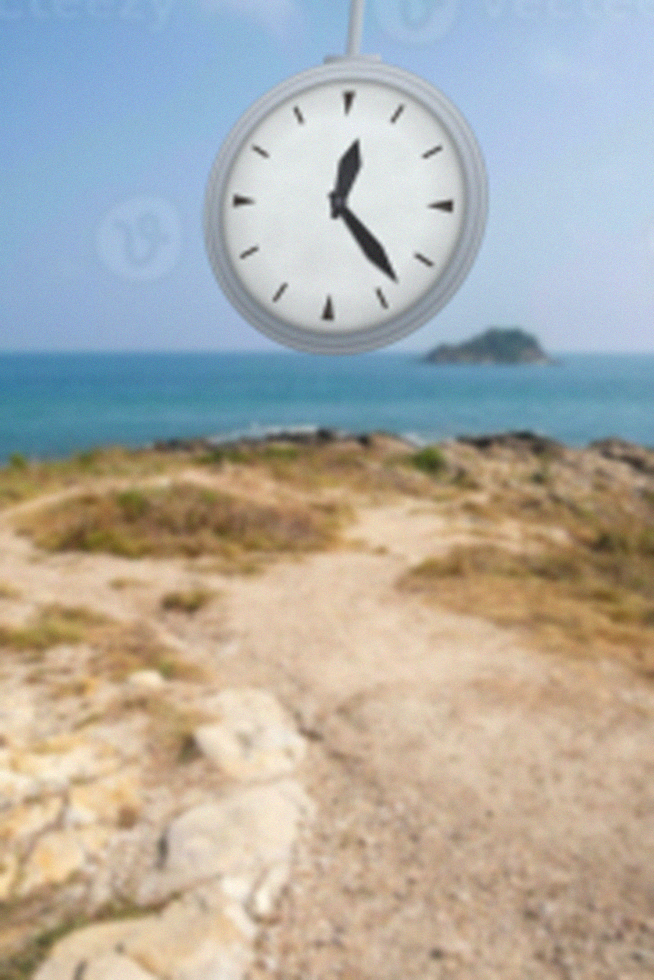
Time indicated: 12:23
